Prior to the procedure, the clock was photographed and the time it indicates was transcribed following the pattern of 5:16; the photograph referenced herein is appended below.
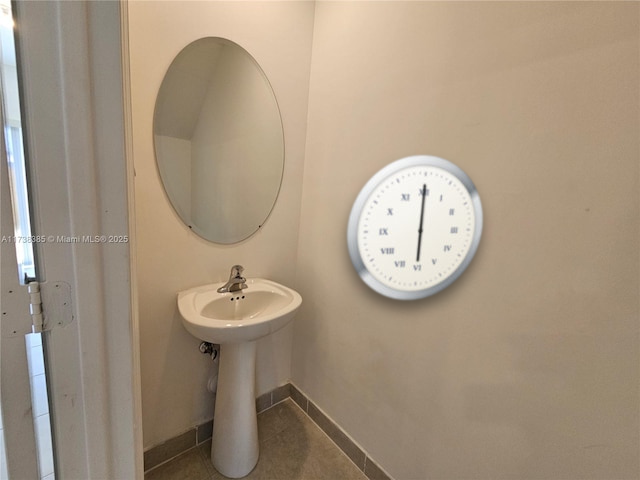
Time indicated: 6:00
